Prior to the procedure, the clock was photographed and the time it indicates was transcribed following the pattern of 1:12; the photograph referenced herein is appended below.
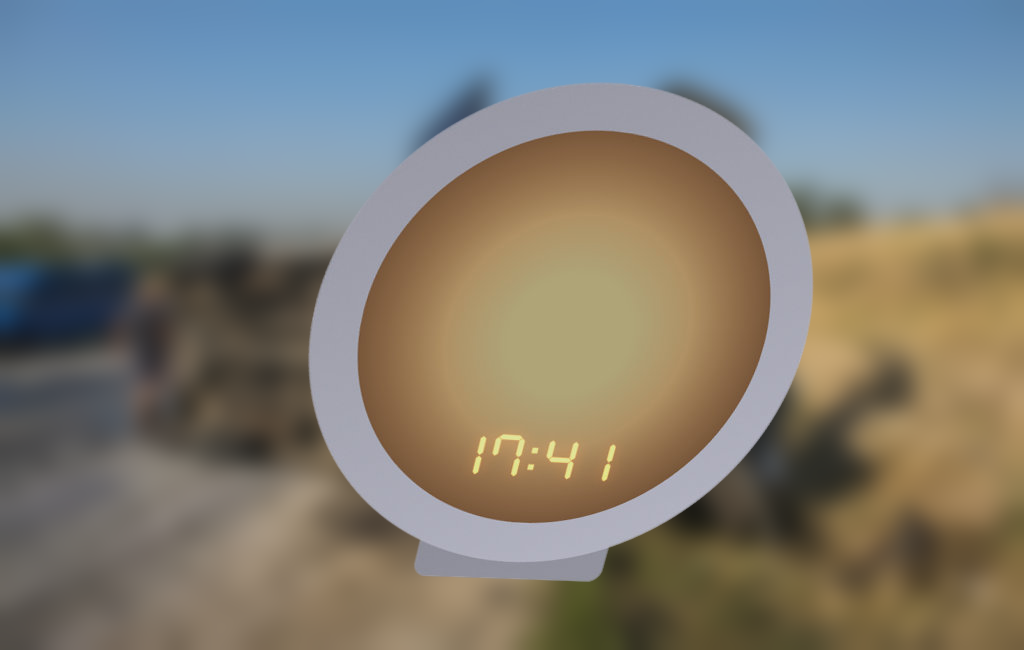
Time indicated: 17:41
